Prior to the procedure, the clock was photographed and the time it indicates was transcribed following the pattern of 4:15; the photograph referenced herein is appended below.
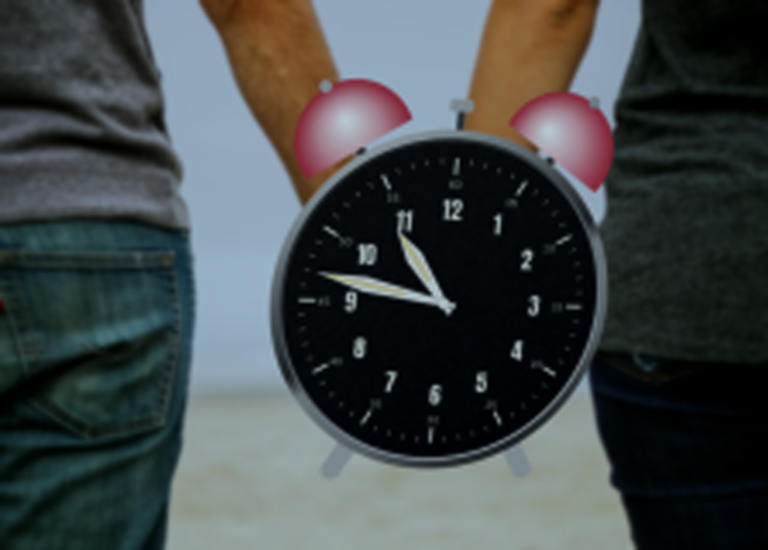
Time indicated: 10:47
